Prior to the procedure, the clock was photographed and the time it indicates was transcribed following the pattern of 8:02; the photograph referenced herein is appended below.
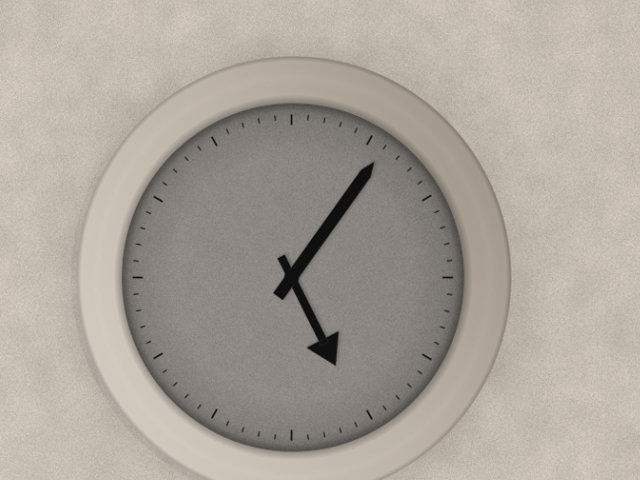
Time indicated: 5:06
